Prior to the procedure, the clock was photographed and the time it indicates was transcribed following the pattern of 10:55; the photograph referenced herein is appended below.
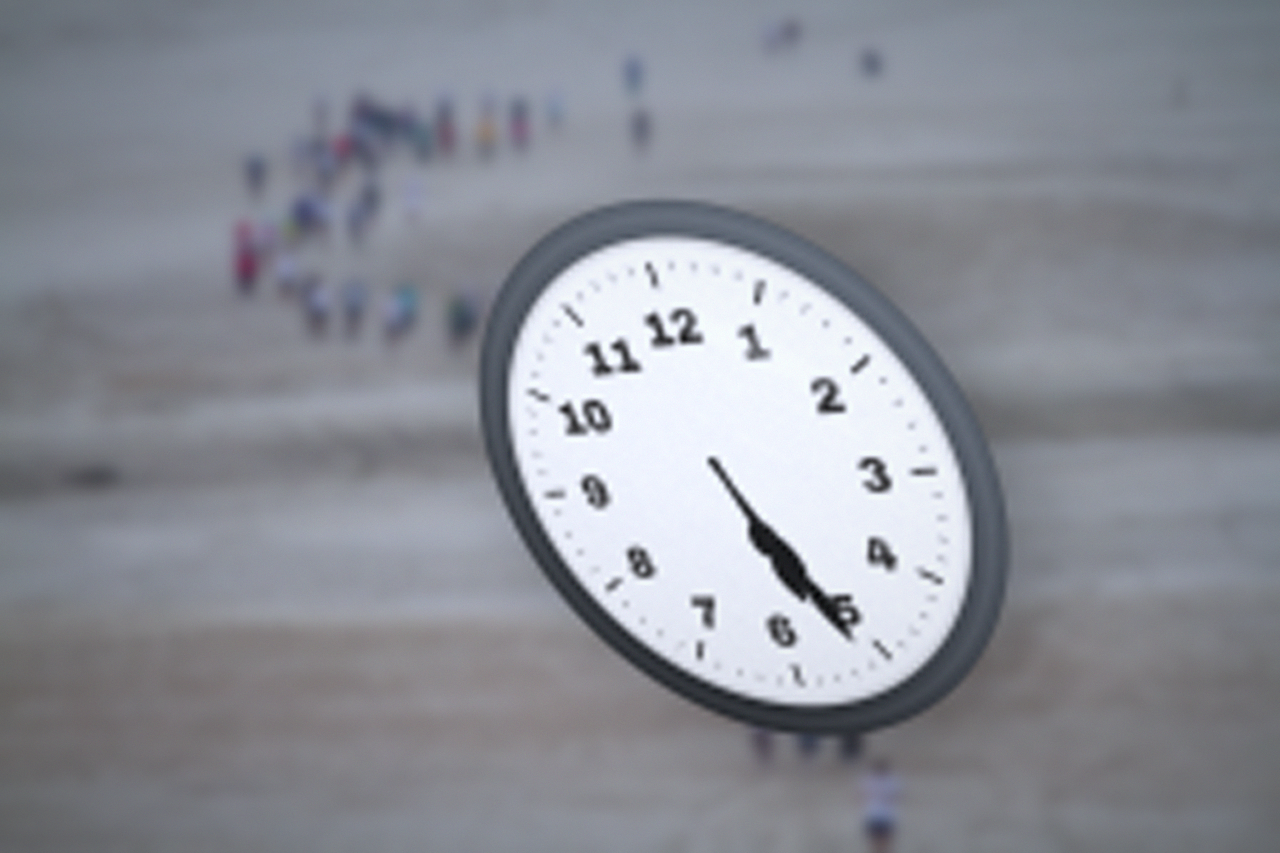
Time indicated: 5:26
